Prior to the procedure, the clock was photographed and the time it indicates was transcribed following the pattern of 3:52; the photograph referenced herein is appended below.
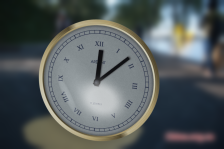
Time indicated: 12:08
